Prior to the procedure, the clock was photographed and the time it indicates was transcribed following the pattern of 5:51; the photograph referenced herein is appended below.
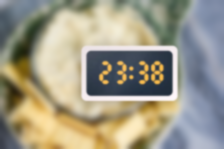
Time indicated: 23:38
